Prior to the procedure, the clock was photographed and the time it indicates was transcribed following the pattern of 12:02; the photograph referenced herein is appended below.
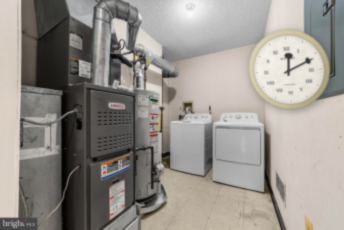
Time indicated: 12:11
